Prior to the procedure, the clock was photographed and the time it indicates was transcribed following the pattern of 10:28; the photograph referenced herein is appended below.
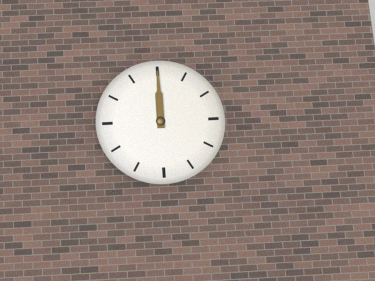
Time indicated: 12:00
